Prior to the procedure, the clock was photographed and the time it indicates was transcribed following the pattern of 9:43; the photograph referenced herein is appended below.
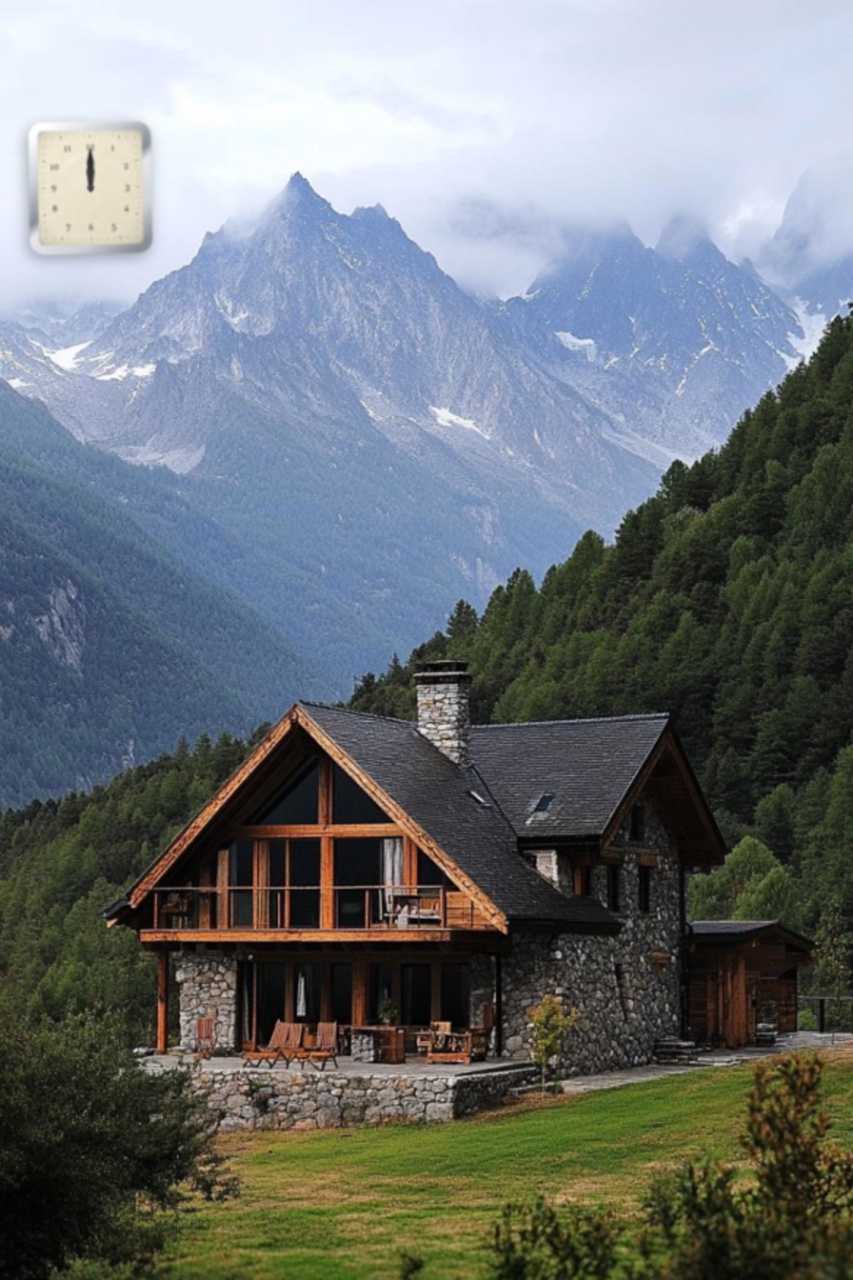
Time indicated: 12:00
